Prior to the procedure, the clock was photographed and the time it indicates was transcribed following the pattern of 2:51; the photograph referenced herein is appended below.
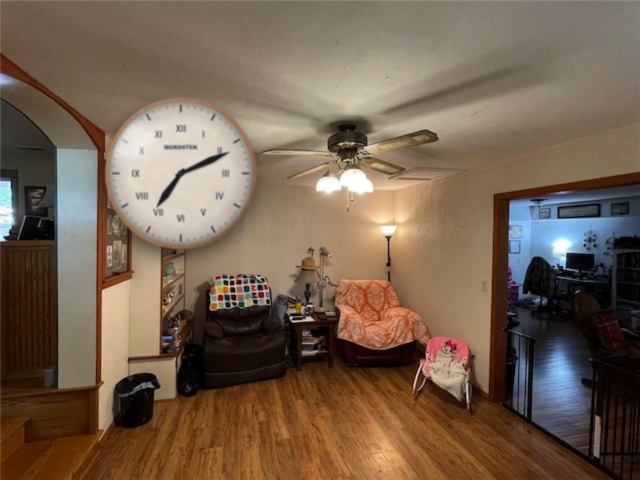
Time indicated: 7:11
